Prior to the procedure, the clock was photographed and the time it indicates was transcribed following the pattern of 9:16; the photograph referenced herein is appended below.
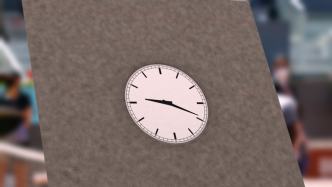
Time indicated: 9:19
